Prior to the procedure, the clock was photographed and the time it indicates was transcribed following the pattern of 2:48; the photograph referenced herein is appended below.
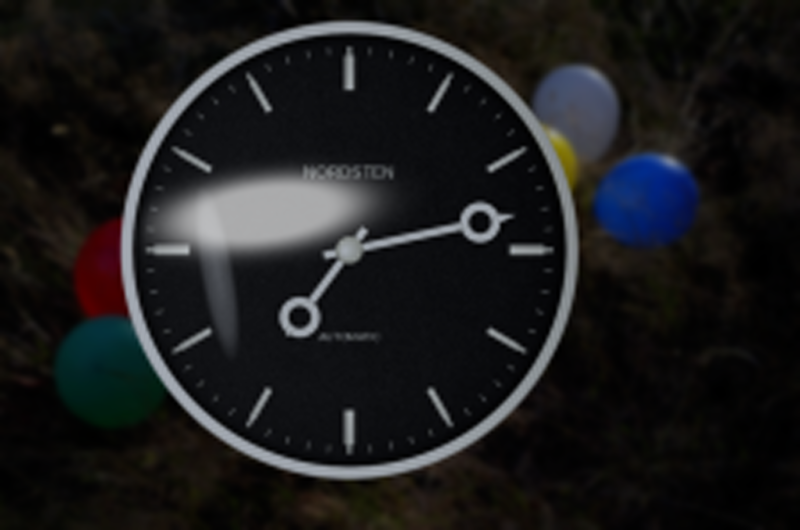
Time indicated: 7:13
